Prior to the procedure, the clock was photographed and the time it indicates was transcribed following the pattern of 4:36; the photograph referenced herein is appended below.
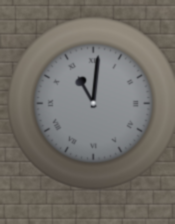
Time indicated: 11:01
